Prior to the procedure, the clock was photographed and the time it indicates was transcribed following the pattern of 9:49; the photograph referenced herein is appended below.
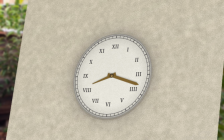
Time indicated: 8:18
